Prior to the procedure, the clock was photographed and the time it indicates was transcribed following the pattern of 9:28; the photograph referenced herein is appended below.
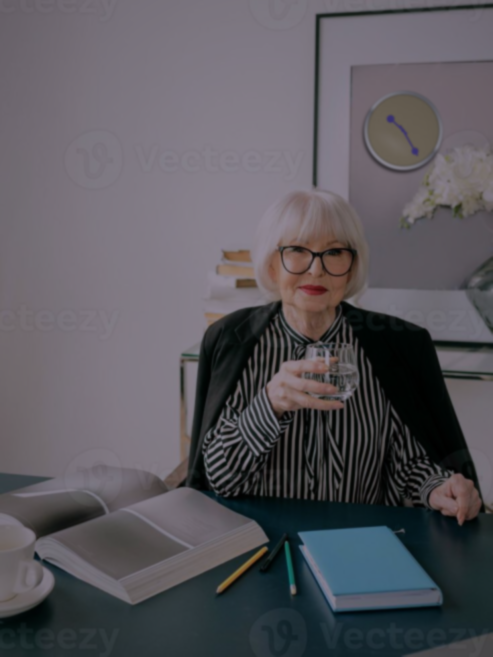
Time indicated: 10:25
